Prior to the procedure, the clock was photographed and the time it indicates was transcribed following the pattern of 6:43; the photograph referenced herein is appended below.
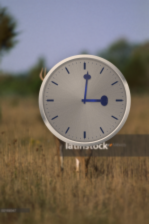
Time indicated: 3:01
